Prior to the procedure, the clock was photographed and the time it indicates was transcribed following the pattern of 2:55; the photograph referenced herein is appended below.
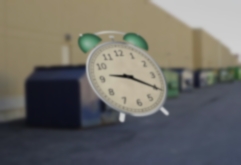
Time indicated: 9:20
